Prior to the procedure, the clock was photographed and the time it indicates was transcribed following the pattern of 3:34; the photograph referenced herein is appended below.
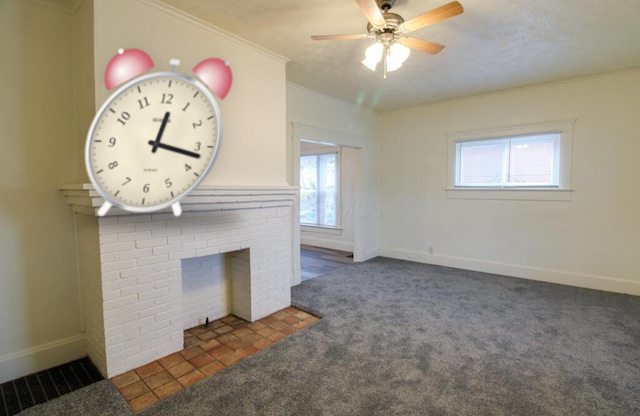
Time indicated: 12:17
